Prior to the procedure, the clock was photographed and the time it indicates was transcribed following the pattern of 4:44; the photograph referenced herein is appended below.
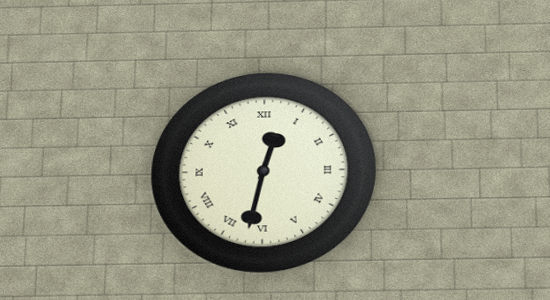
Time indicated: 12:32
